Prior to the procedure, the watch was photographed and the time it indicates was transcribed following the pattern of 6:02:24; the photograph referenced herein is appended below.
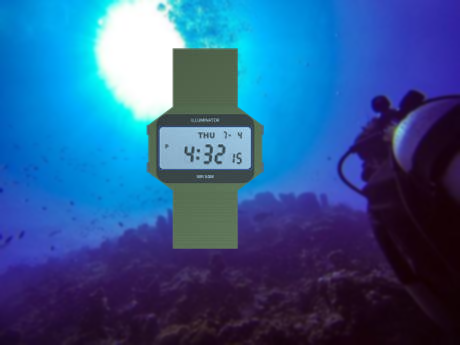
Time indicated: 4:32:15
